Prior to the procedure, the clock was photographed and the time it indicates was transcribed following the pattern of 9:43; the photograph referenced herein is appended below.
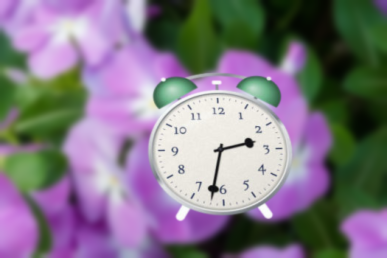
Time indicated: 2:32
